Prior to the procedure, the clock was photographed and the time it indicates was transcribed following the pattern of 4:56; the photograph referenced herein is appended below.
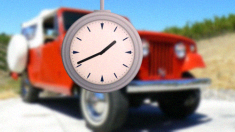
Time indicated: 1:41
